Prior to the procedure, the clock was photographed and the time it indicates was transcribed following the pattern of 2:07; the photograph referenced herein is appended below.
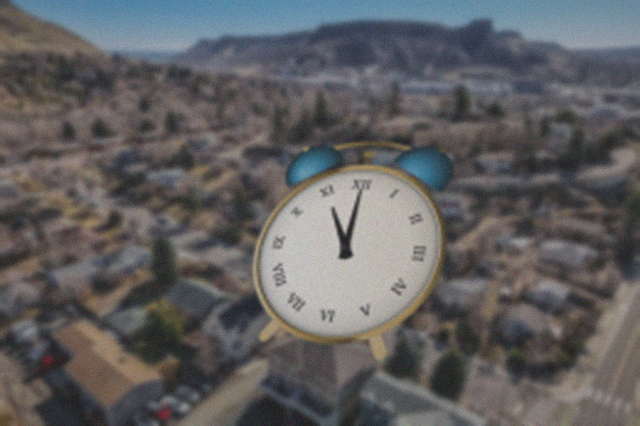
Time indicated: 11:00
